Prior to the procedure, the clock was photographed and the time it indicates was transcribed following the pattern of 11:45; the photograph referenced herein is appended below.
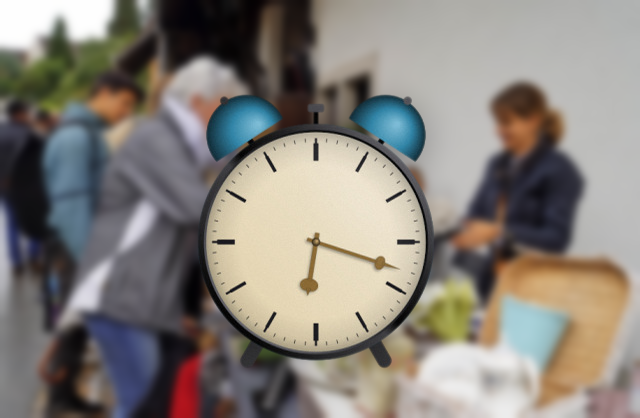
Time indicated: 6:18
